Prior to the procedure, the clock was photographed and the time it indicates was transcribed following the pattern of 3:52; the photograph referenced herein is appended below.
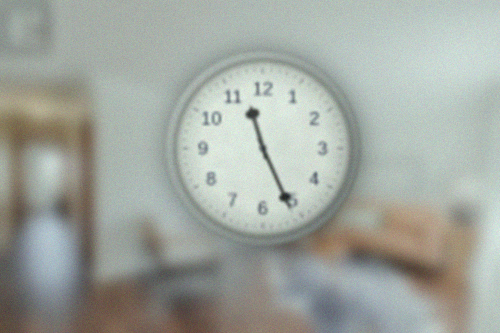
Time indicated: 11:26
